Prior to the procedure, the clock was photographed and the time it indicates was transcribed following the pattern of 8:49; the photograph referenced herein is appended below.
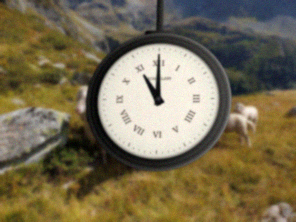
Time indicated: 11:00
